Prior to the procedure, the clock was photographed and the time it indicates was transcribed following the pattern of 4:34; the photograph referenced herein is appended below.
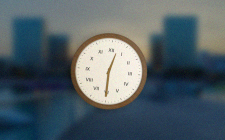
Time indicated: 12:30
